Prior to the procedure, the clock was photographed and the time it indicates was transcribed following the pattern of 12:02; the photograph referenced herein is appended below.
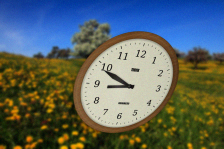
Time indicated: 8:49
